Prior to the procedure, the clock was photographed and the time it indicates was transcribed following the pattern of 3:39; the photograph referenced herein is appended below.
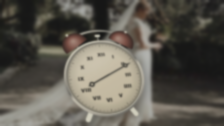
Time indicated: 8:11
